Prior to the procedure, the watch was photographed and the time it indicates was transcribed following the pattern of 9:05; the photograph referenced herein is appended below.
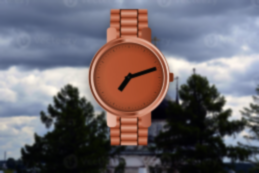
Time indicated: 7:12
